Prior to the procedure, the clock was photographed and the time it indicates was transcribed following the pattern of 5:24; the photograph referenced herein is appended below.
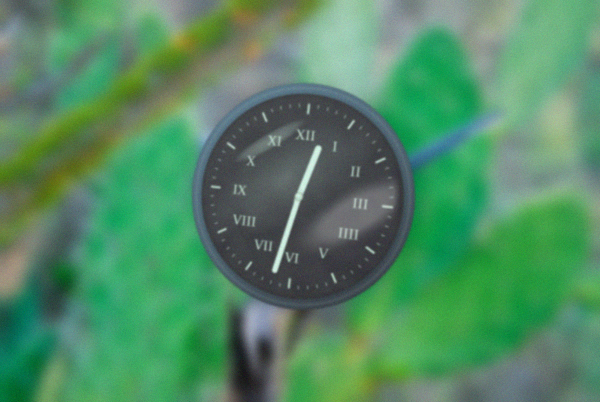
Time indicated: 12:32
